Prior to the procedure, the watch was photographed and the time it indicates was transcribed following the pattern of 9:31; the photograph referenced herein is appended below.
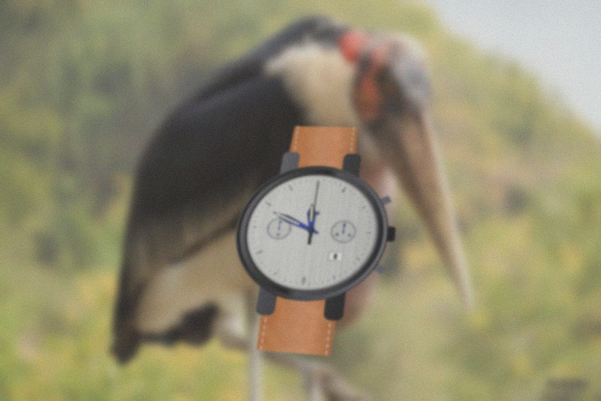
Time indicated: 11:49
